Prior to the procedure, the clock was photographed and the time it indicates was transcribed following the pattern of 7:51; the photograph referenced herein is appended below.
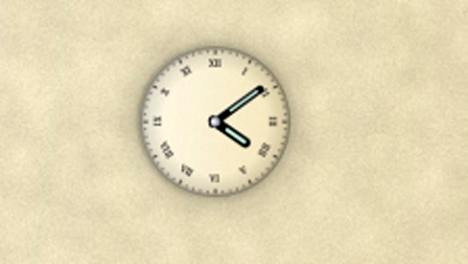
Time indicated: 4:09
